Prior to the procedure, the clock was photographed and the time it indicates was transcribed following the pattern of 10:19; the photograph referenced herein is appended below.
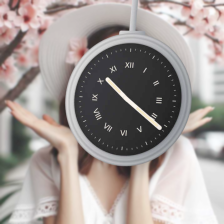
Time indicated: 10:21
